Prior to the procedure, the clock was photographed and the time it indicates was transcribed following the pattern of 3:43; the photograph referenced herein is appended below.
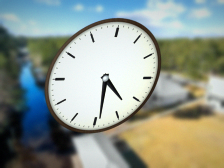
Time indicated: 4:29
